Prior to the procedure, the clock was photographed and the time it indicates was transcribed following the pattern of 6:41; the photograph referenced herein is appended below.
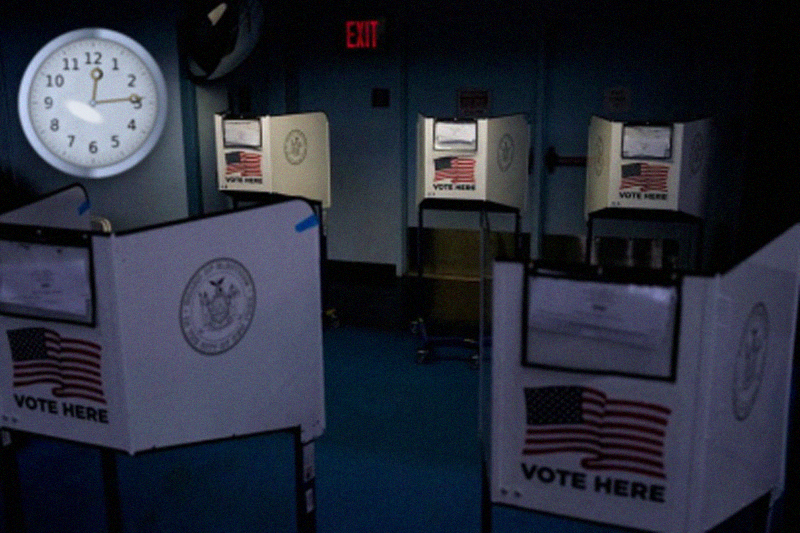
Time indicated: 12:14
